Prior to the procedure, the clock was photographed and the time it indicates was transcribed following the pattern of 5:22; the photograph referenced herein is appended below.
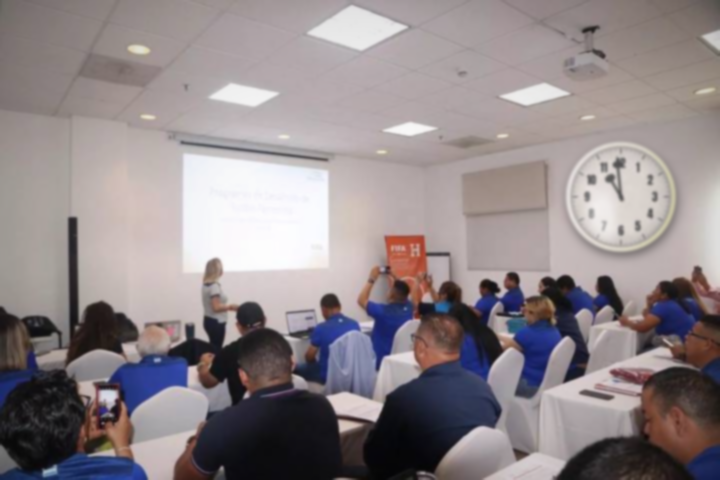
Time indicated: 10:59
